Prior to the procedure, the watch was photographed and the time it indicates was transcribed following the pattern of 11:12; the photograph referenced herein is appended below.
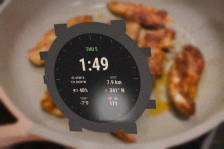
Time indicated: 1:49
